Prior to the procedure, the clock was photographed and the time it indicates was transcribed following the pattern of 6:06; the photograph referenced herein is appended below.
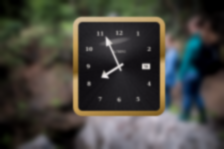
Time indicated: 7:56
